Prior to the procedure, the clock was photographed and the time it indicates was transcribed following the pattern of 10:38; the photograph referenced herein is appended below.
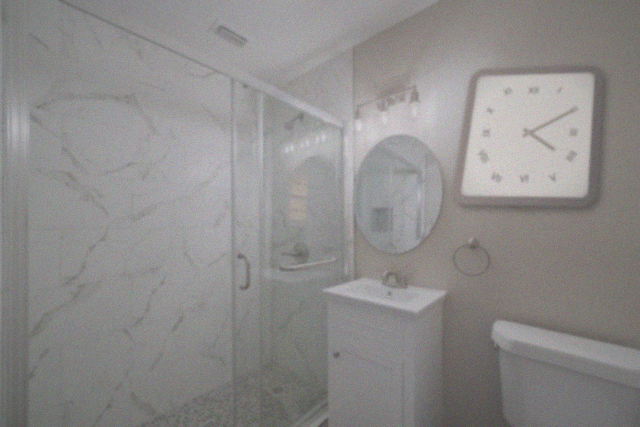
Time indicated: 4:10
